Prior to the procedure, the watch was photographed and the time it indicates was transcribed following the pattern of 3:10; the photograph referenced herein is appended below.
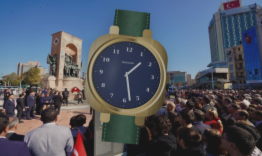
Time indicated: 1:28
